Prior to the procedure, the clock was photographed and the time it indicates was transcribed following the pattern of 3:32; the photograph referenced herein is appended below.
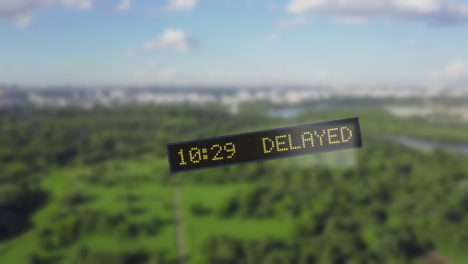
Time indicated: 10:29
